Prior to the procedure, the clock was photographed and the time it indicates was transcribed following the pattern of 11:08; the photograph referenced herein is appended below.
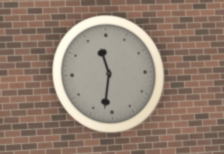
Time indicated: 11:32
